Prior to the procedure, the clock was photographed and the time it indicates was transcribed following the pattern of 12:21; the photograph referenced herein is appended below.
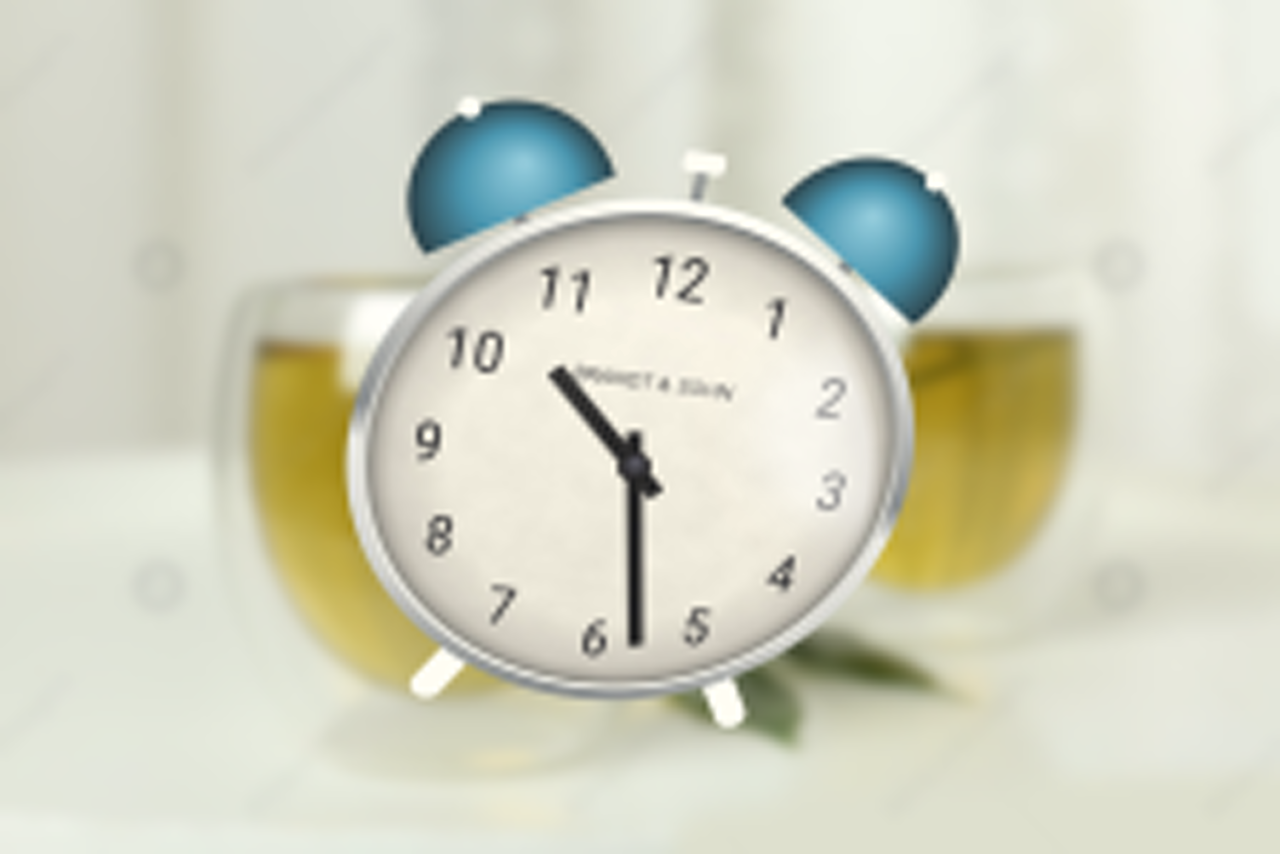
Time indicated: 10:28
